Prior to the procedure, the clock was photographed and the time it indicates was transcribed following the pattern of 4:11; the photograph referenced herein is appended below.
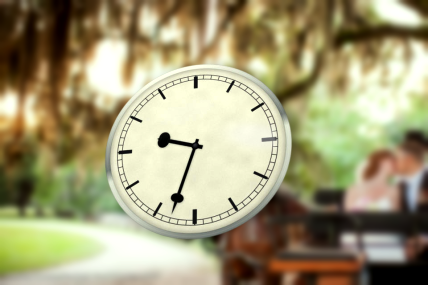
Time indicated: 9:33
